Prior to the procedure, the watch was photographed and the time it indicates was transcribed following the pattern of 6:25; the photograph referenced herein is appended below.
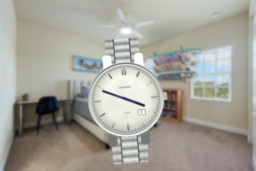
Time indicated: 3:49
